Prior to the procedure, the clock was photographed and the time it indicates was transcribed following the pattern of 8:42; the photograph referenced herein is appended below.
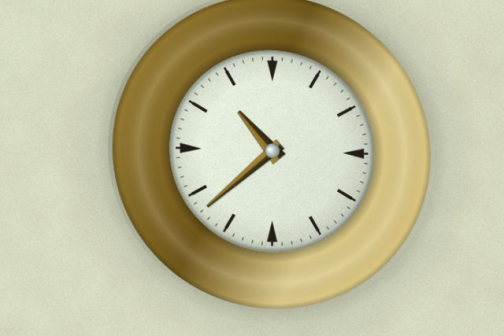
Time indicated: 10:38
